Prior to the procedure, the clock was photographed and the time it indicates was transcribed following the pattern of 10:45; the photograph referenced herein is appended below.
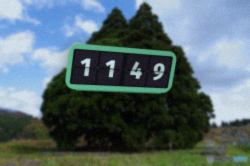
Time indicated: 11:49
